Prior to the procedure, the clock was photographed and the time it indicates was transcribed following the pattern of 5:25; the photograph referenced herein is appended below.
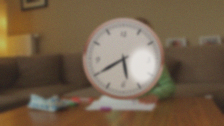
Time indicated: 5:40
